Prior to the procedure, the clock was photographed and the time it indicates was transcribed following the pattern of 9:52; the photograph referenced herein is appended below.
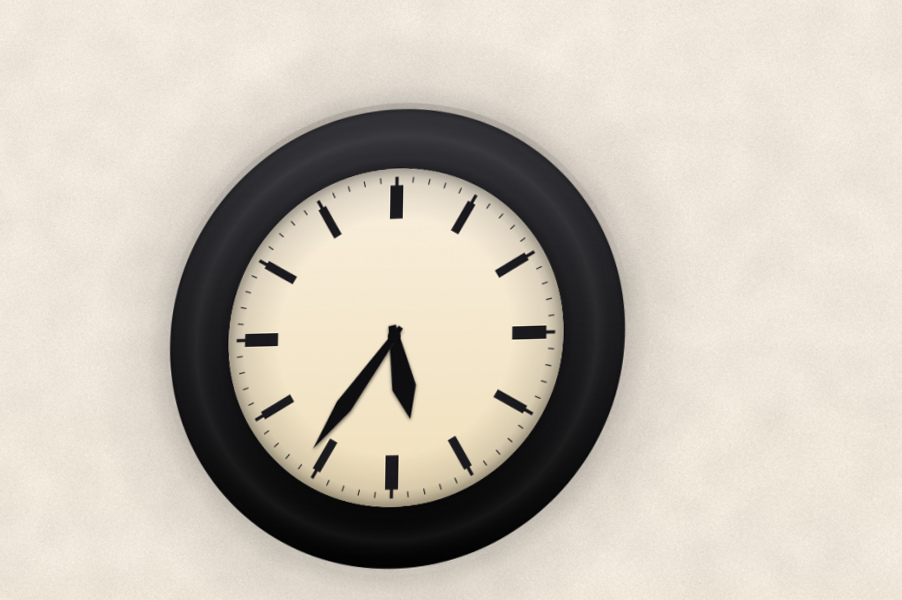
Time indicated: 5:36
